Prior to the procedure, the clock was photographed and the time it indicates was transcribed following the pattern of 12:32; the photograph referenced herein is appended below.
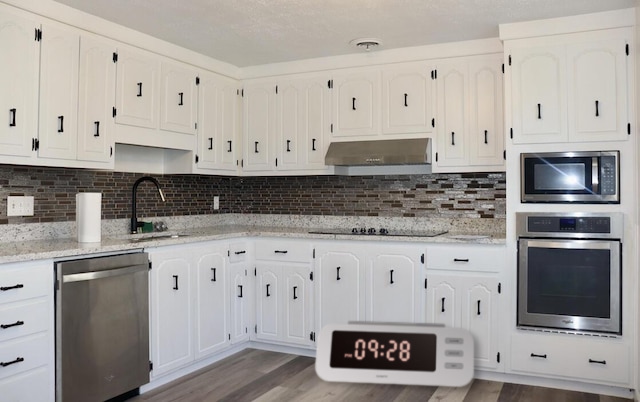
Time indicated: 9:28
